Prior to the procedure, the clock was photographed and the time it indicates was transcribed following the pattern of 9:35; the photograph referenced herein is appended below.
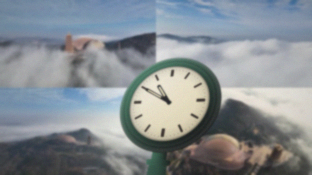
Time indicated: 10:50
